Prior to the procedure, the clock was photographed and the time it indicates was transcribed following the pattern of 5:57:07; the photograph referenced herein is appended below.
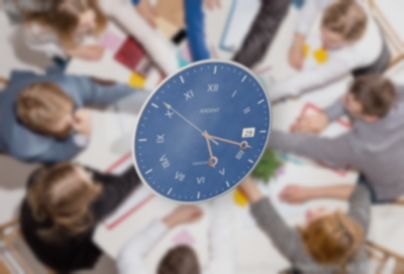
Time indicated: 5:17:51
